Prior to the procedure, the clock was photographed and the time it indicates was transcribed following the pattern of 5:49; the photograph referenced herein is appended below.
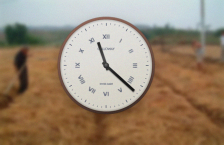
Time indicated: 11:22
